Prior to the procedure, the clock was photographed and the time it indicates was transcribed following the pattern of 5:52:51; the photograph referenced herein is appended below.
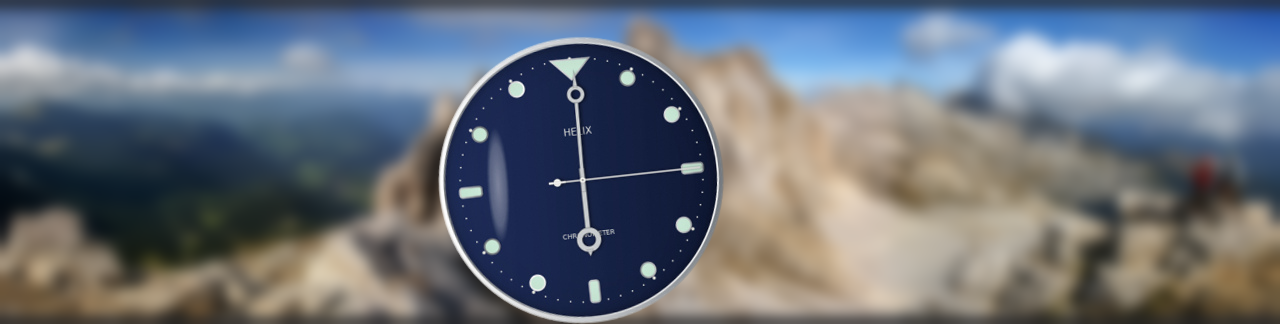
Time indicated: 6:00:15
